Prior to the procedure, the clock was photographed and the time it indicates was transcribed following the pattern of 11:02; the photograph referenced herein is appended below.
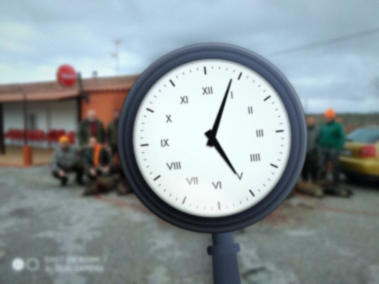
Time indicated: 5:04
